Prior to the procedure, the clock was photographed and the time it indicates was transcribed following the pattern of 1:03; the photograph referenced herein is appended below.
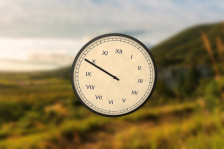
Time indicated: 9:49
